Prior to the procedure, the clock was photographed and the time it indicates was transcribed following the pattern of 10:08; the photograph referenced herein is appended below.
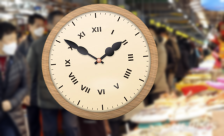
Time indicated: 1:51
